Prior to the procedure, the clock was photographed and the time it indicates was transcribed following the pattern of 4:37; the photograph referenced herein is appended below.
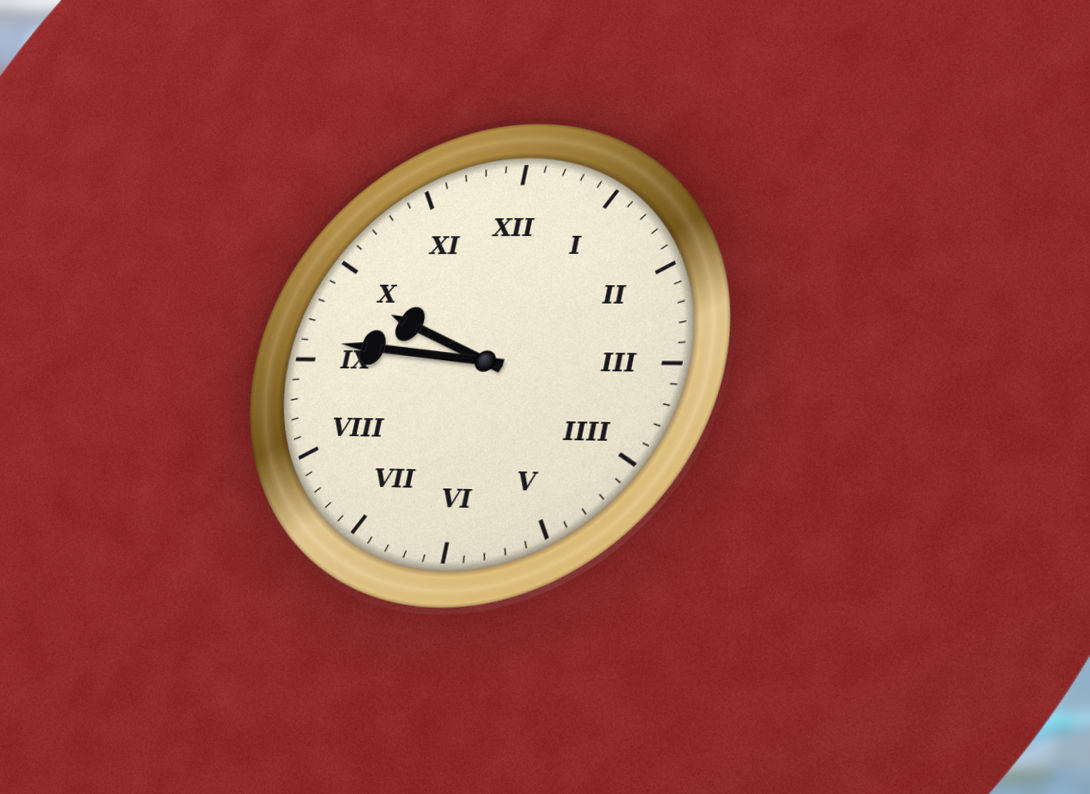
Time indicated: 9:46
